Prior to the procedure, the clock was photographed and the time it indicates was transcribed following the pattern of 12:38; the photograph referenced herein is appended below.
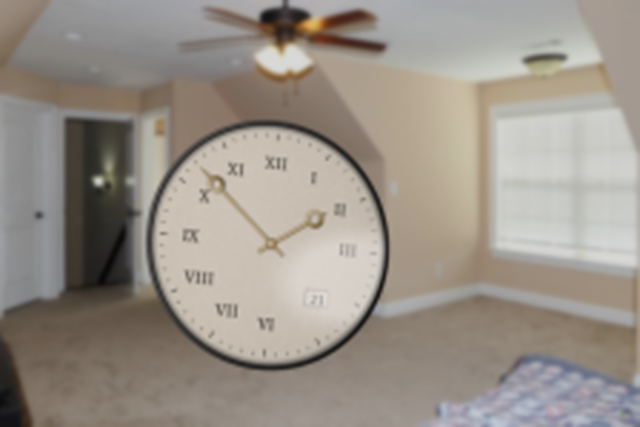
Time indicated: 1:52
